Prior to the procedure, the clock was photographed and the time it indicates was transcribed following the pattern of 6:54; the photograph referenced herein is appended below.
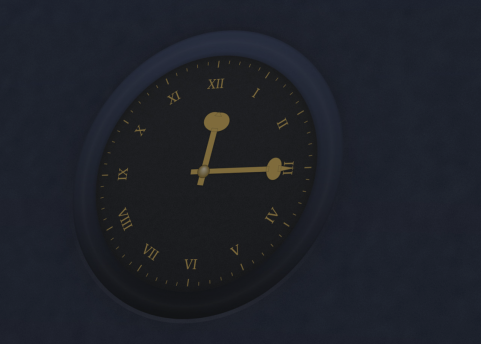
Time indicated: 12:15
